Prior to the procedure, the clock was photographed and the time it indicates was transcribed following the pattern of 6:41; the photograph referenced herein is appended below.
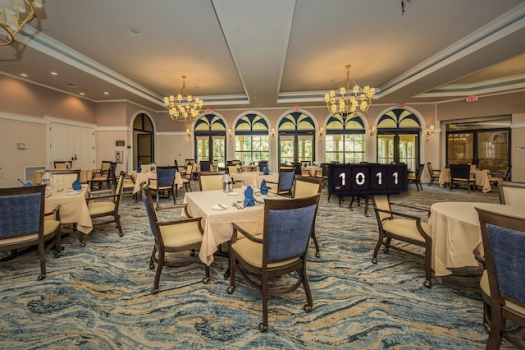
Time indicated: 10:11
